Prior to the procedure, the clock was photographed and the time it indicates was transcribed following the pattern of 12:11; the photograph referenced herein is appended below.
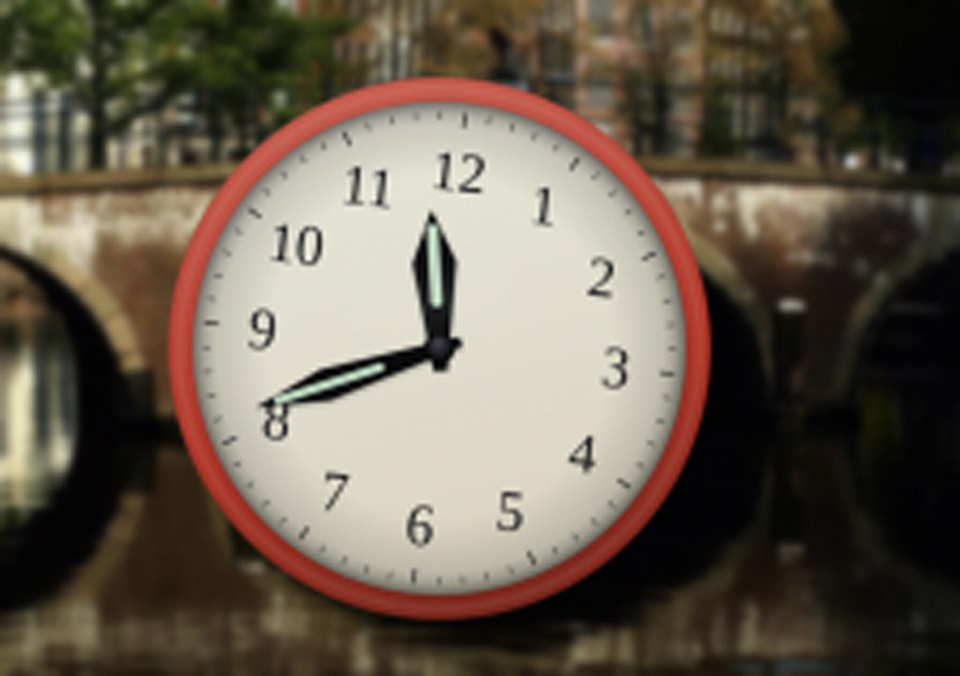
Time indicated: 11:41
